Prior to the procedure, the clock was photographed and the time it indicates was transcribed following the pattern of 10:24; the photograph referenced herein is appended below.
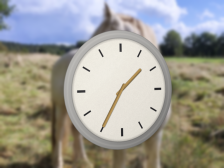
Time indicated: 1:35
